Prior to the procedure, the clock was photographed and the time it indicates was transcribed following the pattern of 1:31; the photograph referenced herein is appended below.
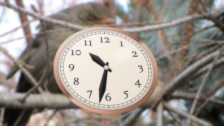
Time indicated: 10:32
